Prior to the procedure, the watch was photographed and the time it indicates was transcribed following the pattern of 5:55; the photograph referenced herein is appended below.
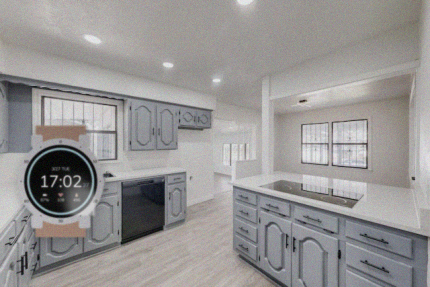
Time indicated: 17:02
